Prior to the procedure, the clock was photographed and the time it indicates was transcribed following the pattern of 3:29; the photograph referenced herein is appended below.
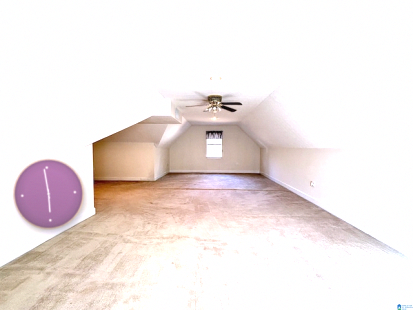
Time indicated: 5:59
